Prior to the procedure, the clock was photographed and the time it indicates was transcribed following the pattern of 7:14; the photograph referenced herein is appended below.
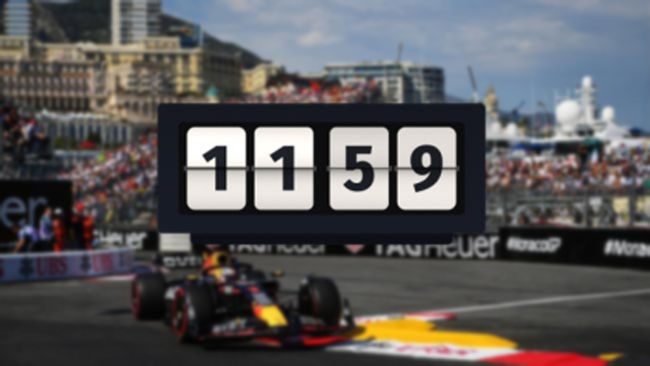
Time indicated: 11:59
